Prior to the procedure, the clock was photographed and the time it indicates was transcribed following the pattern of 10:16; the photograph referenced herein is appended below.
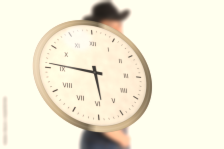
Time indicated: 5:46
